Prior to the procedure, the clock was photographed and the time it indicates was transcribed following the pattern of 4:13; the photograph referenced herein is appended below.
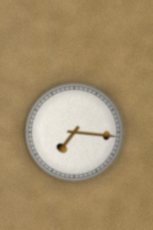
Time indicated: 7:16
